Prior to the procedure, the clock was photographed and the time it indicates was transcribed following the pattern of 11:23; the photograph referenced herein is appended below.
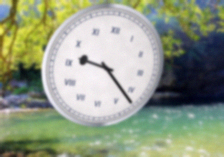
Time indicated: 9:22
